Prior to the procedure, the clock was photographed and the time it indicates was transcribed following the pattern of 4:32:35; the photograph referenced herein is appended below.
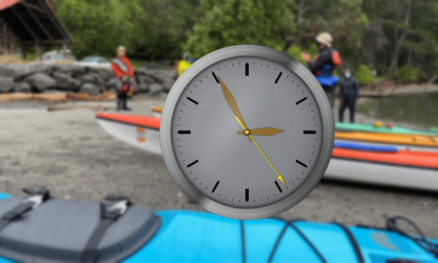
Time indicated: 2:55:24
